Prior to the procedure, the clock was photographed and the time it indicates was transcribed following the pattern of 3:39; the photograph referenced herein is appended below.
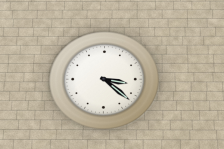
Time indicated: 3:22
